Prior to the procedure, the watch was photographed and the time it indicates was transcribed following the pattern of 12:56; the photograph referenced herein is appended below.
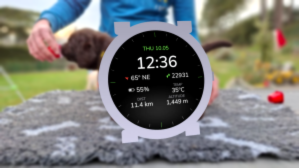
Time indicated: 12:36
